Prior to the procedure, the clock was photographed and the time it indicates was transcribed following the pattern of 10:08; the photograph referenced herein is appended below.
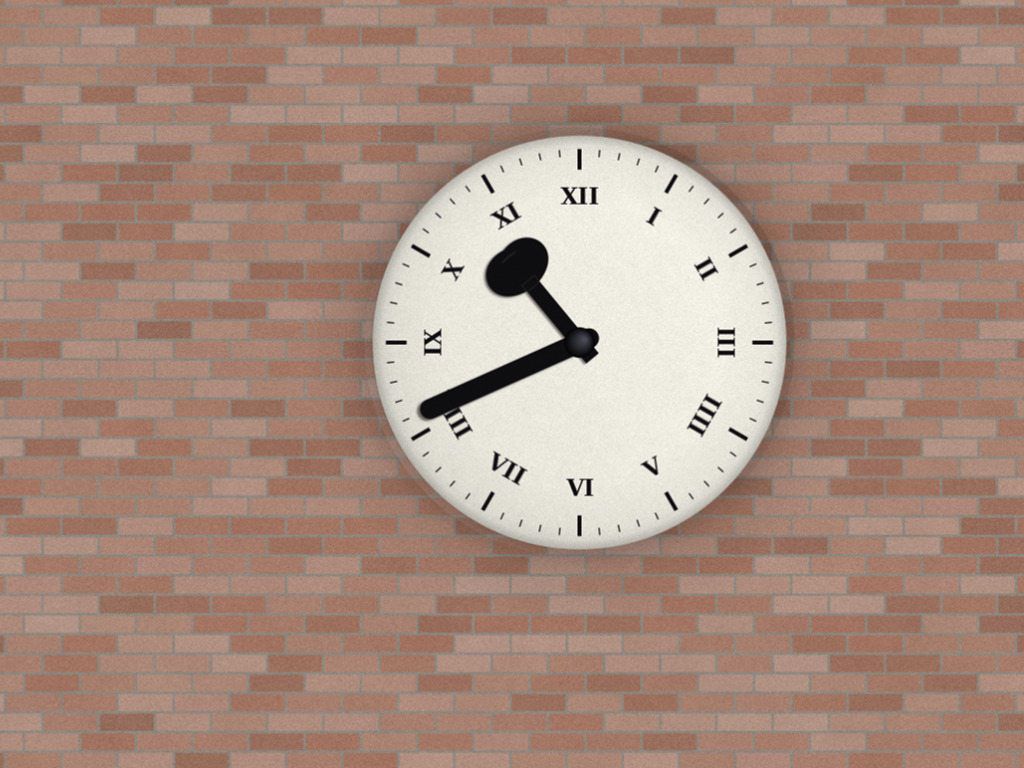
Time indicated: 10:41
